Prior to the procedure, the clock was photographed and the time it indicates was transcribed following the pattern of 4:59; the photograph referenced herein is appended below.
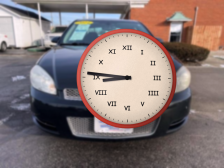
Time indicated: 8:46
